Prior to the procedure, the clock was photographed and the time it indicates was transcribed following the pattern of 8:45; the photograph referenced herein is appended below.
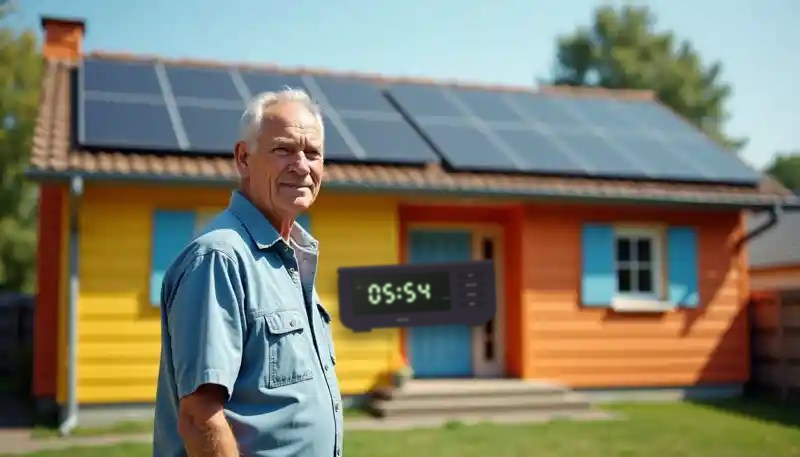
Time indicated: 5:54
